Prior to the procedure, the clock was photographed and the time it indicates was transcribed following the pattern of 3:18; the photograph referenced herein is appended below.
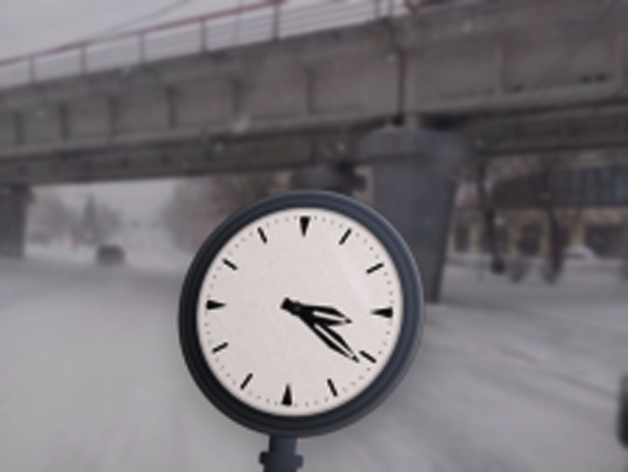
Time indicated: 3:21
